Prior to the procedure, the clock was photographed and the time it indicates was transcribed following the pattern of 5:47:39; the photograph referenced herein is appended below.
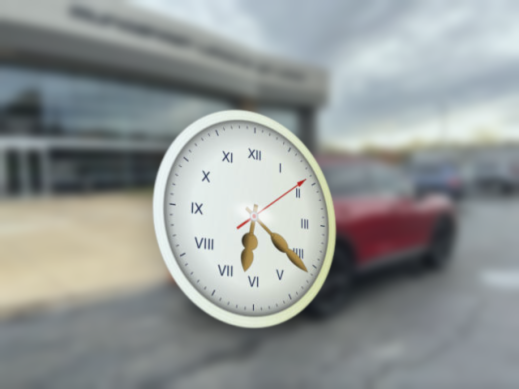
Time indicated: 6:21:09
